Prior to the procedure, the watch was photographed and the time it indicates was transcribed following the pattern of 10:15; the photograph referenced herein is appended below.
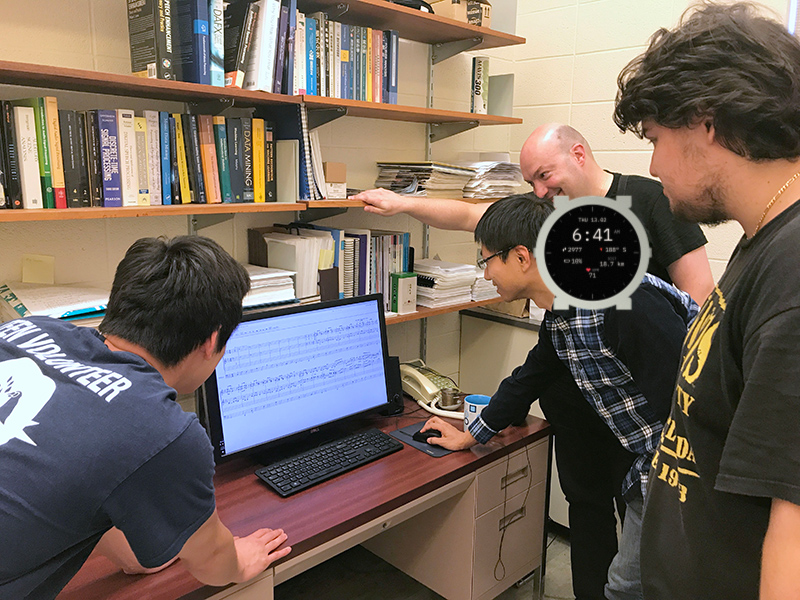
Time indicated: 6:41
